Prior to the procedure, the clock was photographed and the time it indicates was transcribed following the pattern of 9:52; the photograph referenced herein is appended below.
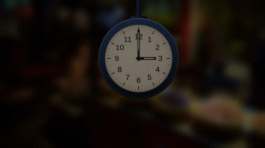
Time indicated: 3:00
